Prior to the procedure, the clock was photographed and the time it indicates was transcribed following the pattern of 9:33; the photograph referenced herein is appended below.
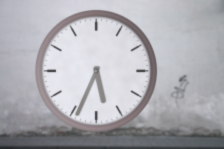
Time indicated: 5:34
